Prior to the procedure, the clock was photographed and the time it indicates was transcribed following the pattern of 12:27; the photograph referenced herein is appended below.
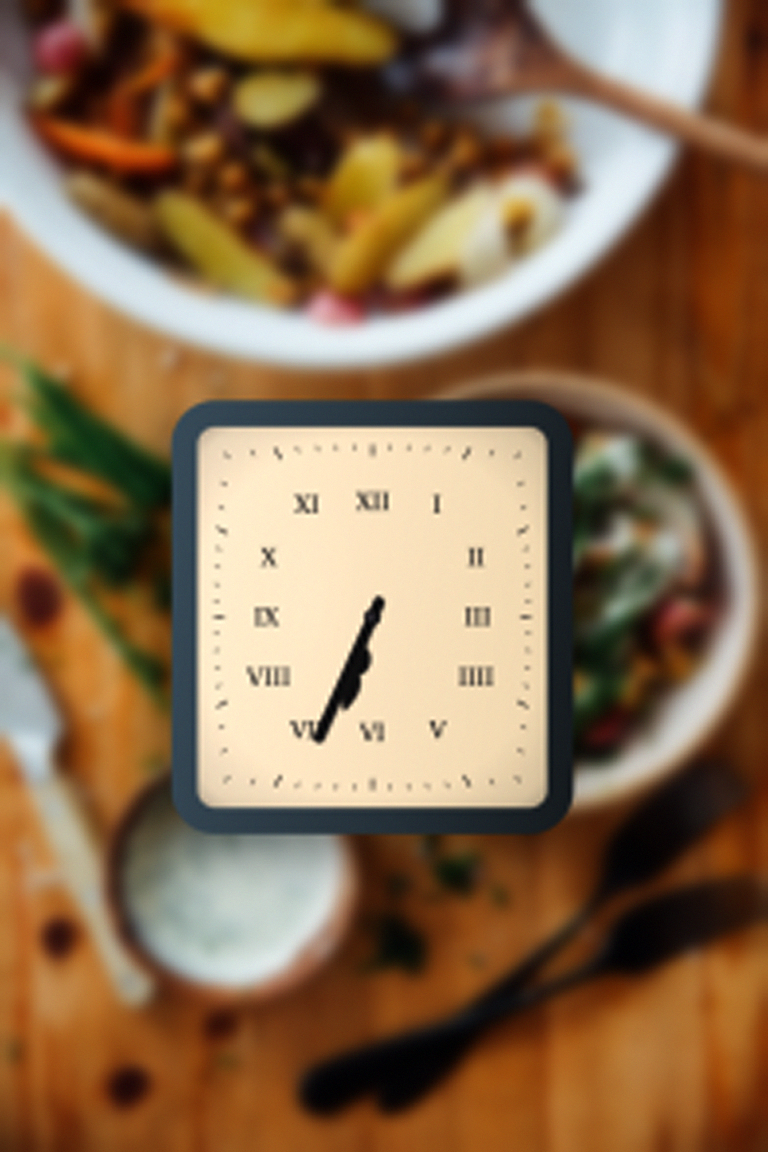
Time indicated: 6:34
